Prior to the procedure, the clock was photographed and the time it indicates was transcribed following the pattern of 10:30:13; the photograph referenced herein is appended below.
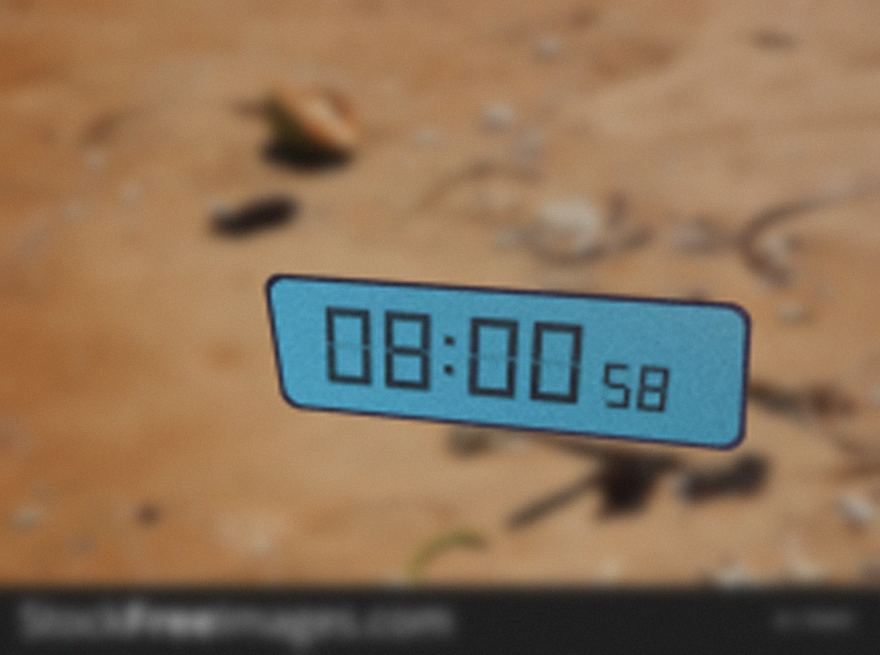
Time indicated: 8:00:58
